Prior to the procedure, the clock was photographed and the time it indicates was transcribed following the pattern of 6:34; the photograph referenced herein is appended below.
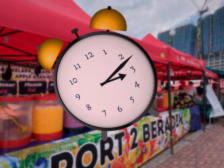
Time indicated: 3:12
